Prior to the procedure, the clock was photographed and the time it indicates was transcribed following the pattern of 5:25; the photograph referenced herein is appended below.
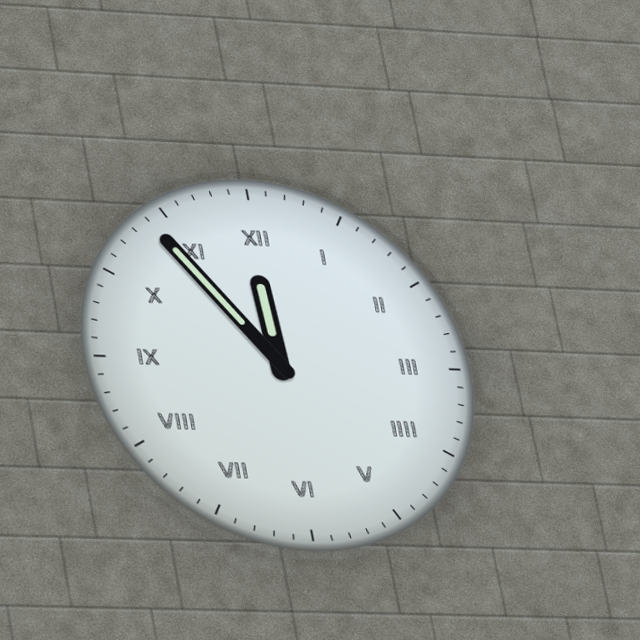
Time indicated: 11:54
